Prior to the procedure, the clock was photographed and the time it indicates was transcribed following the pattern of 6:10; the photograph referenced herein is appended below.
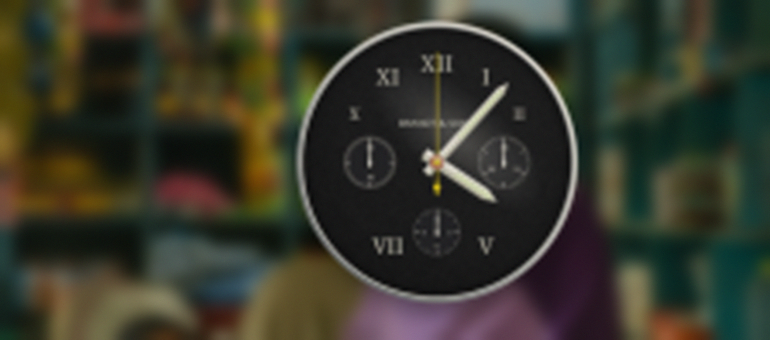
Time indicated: 4:07
